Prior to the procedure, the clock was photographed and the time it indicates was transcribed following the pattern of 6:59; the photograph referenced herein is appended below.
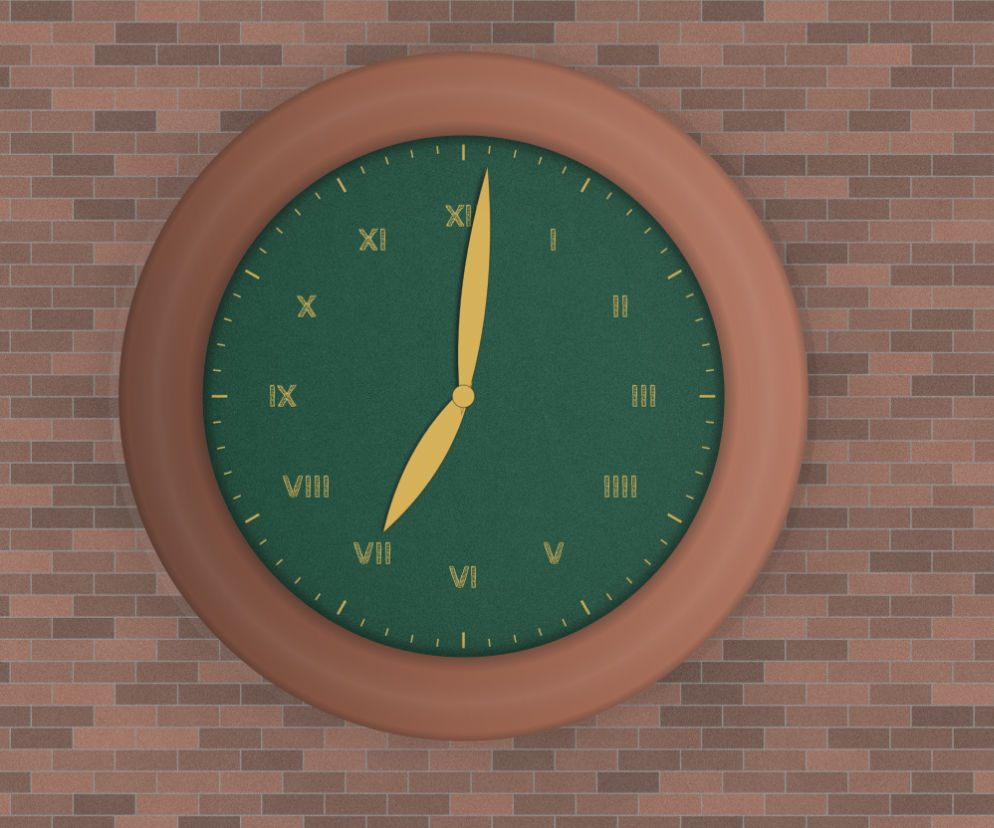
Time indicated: 7:01
